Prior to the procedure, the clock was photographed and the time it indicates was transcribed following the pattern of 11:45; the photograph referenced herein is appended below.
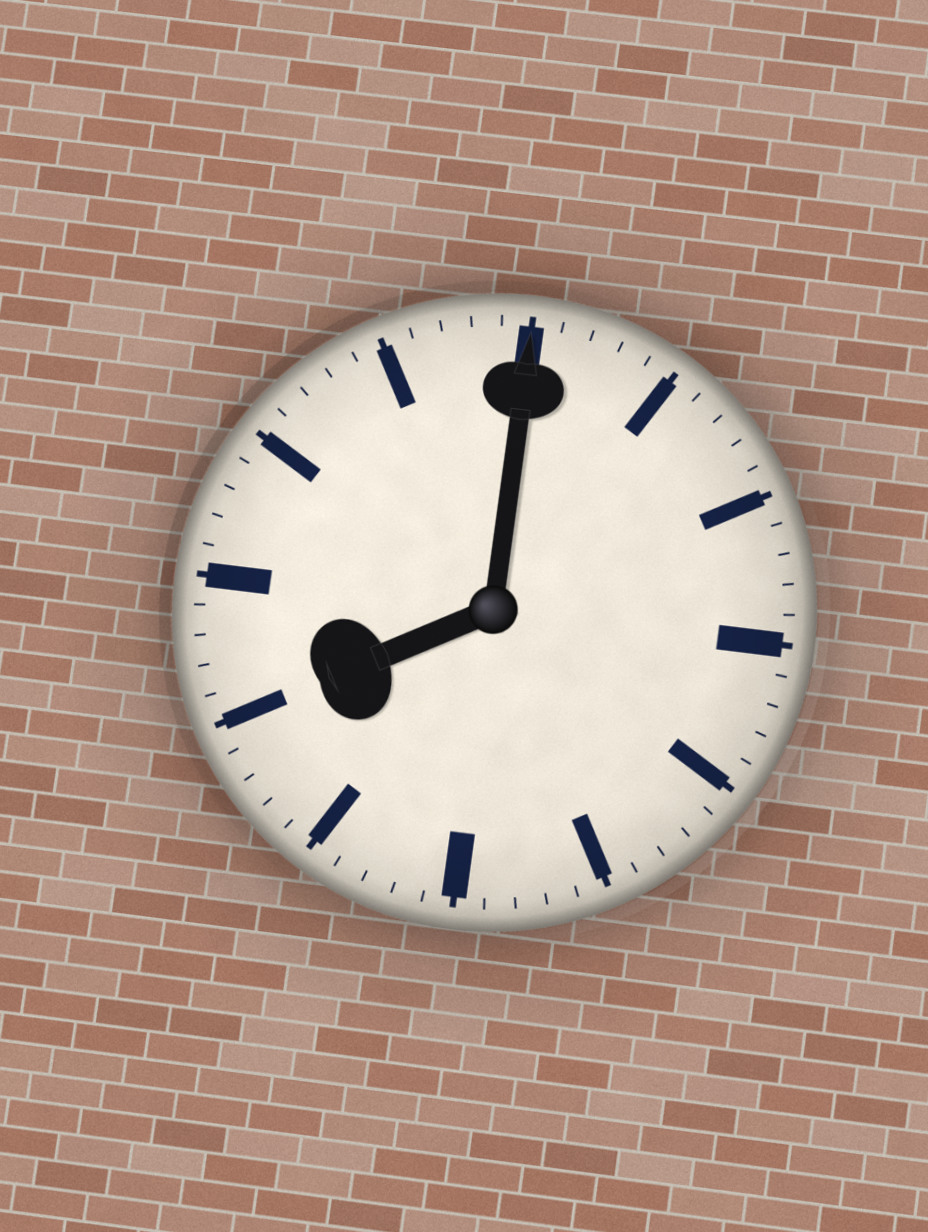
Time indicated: 8:00
